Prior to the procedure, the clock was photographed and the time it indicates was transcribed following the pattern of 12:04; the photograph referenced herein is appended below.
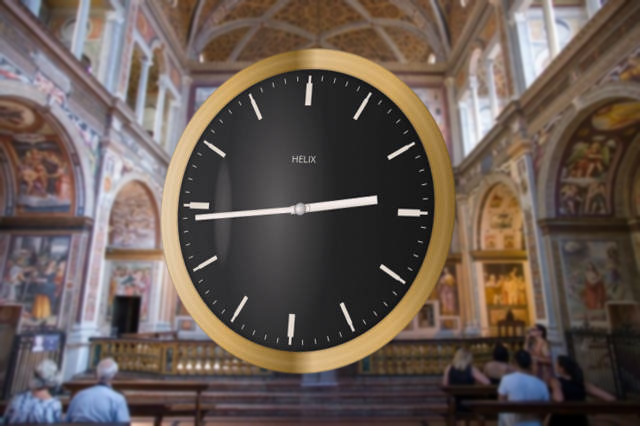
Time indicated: 2:44
